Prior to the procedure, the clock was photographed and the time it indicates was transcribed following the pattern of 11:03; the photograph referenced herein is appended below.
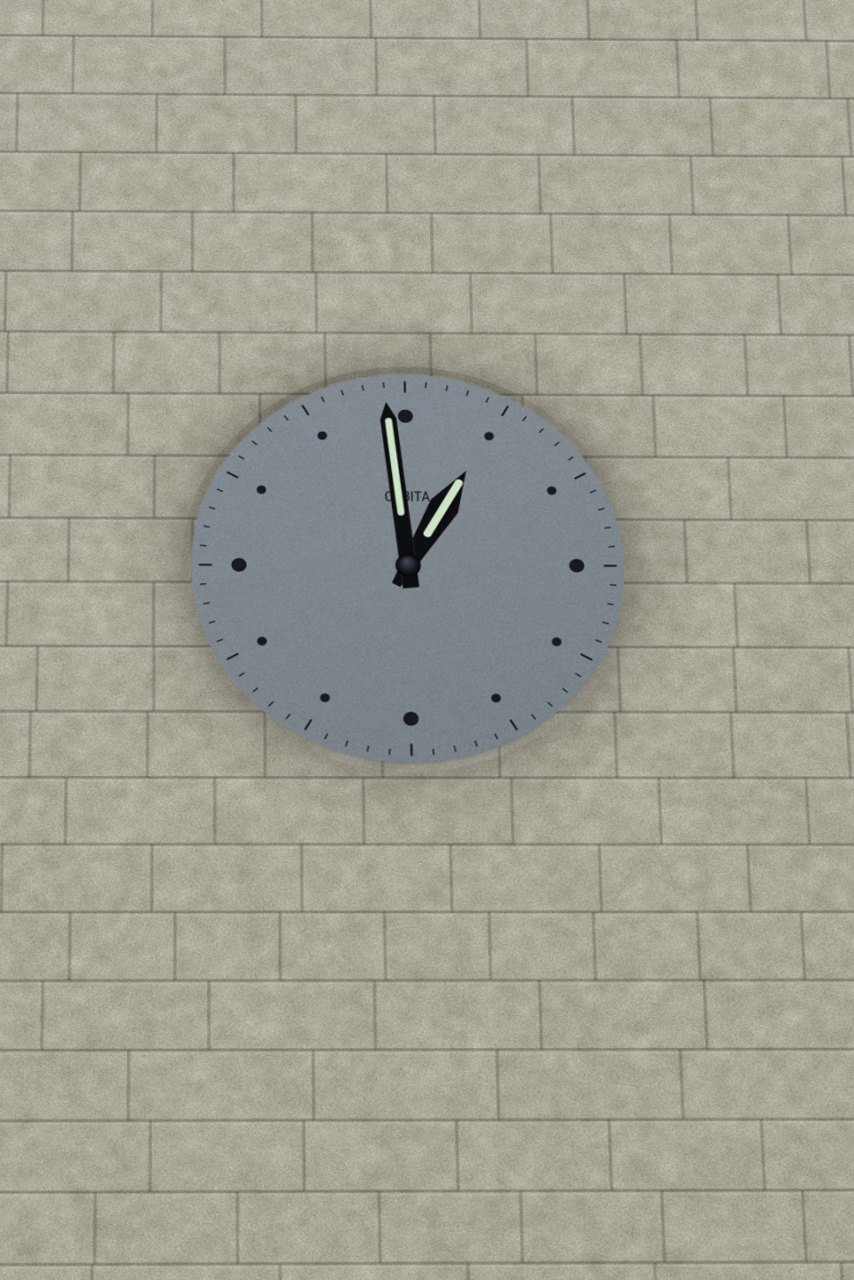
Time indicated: 12:59
